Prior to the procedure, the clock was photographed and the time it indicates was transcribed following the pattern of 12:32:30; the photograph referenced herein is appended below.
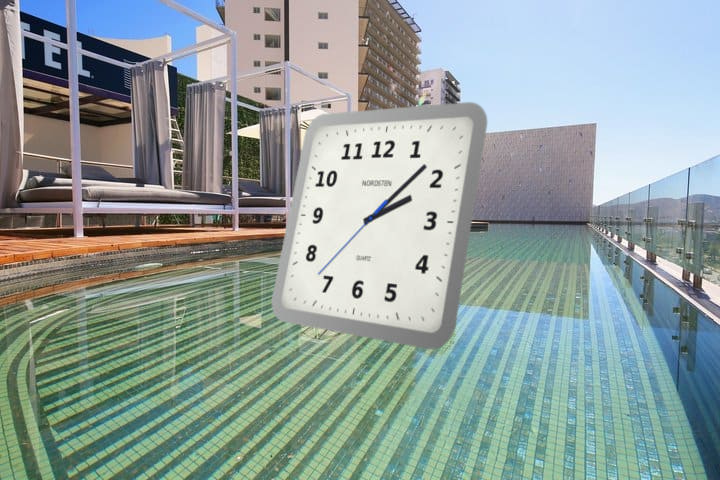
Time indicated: 2:07:37
